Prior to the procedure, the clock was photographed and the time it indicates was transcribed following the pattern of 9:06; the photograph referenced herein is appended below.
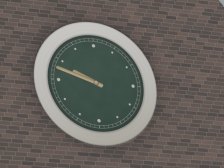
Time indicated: 9:48
